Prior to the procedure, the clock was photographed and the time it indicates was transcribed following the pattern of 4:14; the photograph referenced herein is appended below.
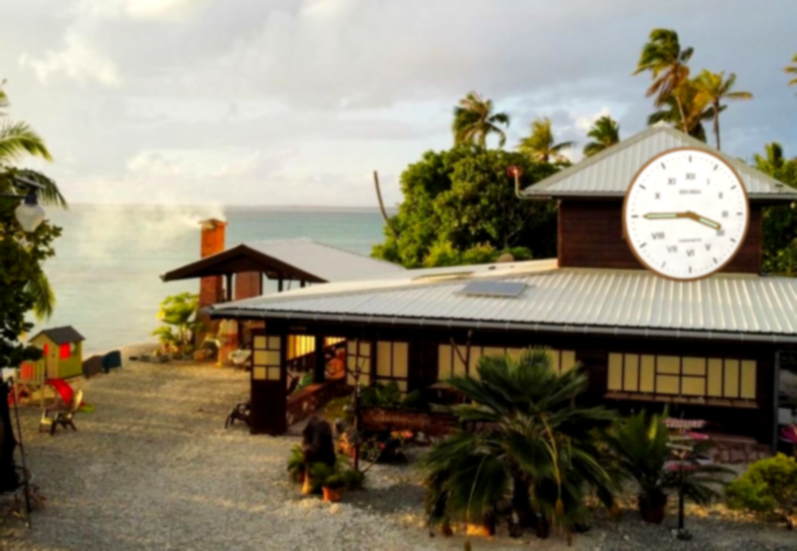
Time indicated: 3:45
